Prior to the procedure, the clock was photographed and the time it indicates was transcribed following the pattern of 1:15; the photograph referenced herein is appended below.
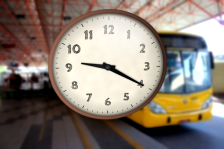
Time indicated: 9:20
